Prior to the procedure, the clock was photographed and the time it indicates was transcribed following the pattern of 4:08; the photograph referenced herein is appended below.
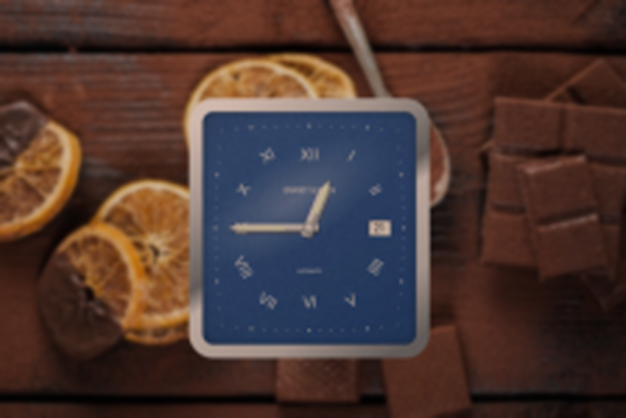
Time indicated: 12:45
